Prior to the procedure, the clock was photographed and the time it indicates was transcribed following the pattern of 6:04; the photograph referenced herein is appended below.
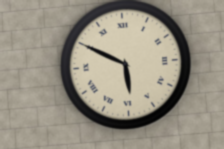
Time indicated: 5:50
